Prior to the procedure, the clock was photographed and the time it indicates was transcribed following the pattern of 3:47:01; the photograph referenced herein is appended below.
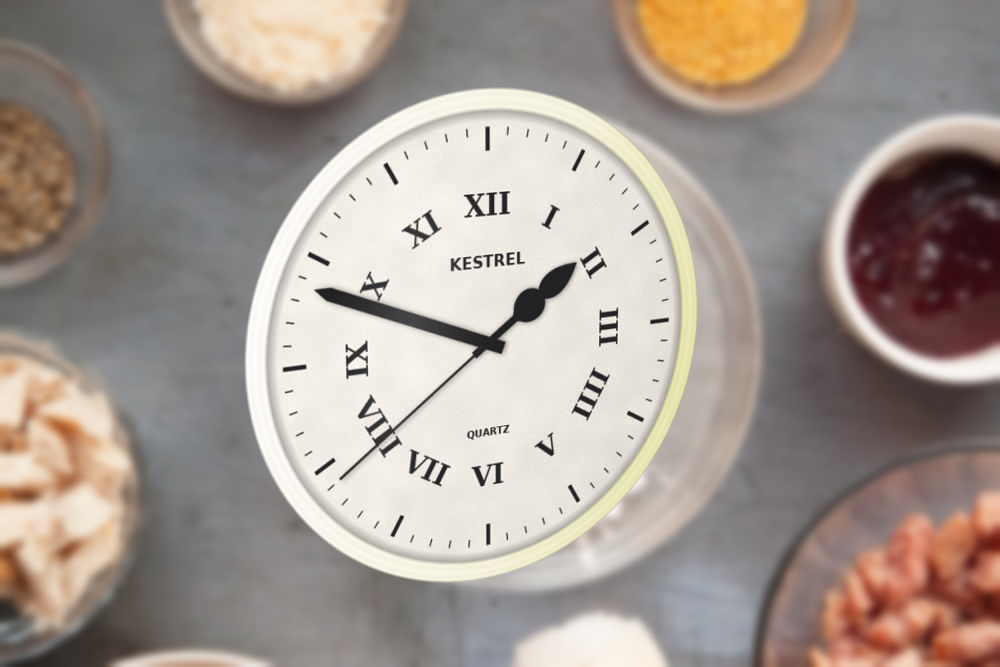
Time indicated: 1:48:39
